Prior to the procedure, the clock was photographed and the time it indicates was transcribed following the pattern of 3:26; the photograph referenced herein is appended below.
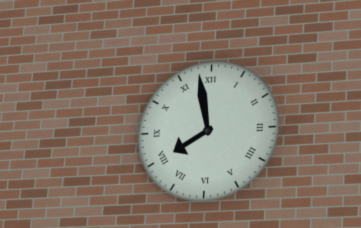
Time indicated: 7:58
